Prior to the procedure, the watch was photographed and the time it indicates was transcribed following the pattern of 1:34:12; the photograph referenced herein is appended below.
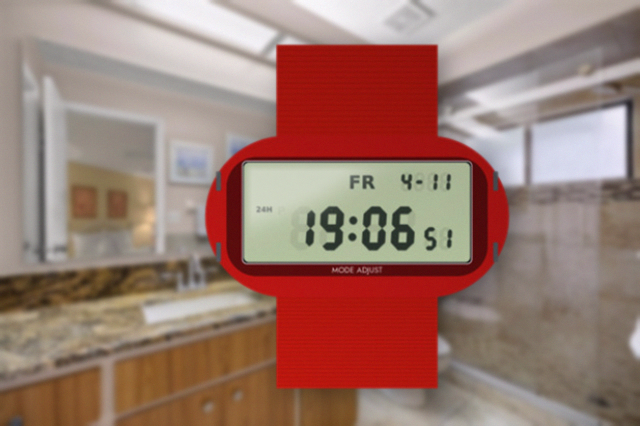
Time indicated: 19:06:51
